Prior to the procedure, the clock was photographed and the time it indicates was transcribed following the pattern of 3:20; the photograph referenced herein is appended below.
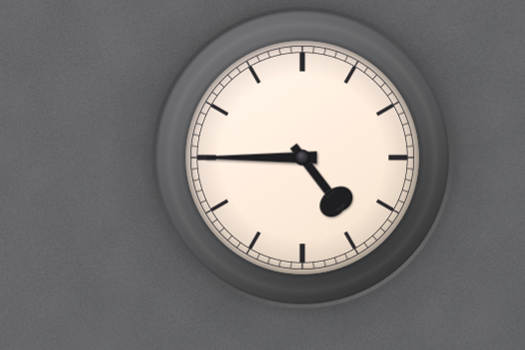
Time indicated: 4:45
